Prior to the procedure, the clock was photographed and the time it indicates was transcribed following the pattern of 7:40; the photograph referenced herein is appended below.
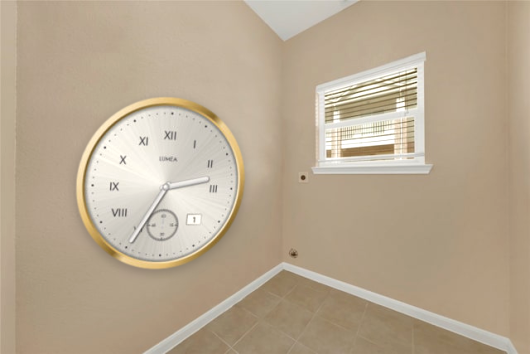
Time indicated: 2:35
